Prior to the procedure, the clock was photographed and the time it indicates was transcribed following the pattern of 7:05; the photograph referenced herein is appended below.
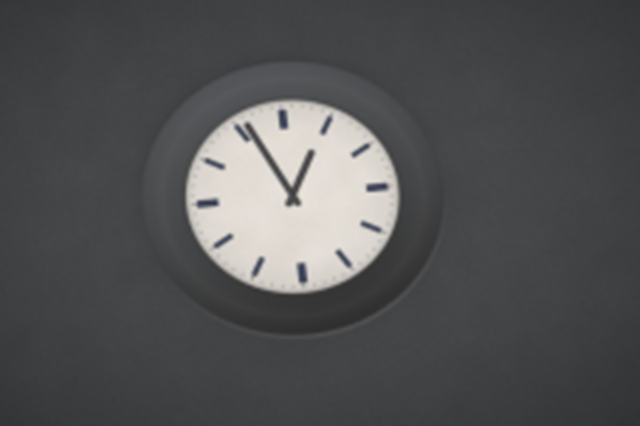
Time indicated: 12:56
